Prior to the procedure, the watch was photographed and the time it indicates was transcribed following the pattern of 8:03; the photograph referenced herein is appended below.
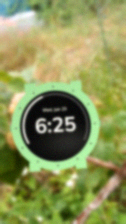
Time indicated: 6:25
